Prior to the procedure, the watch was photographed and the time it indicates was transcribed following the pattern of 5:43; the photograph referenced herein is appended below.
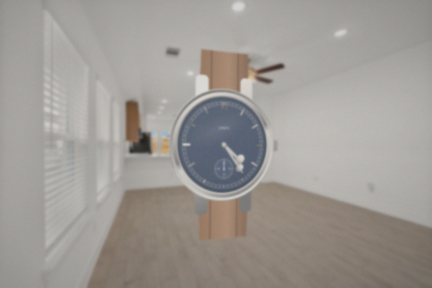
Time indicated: 4:24
